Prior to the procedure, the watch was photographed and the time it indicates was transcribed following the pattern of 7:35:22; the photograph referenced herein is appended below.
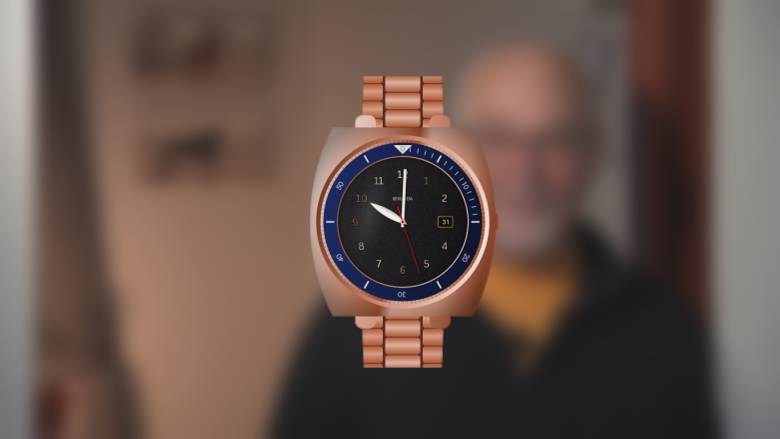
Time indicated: 10:00:27
